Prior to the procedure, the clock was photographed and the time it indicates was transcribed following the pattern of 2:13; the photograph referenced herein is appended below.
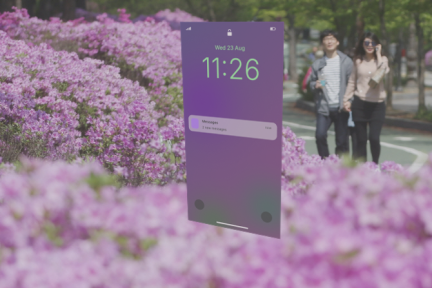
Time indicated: 11:26
